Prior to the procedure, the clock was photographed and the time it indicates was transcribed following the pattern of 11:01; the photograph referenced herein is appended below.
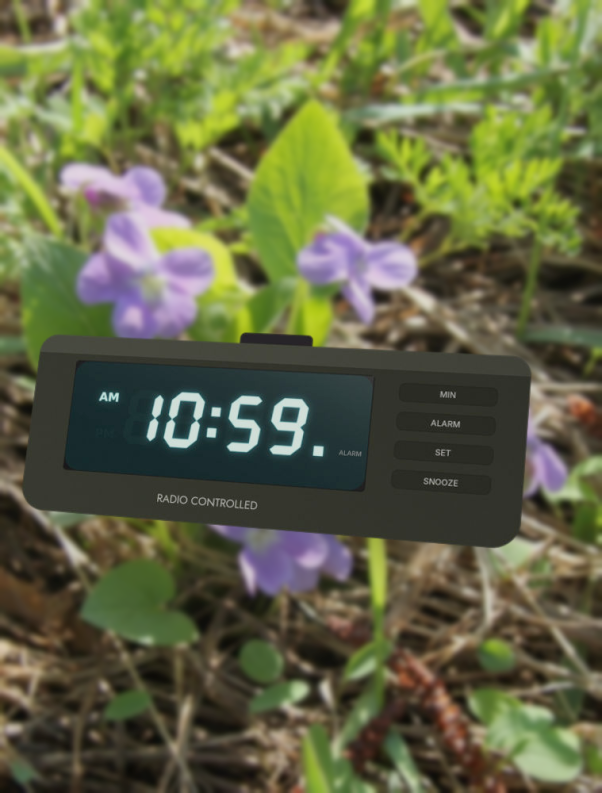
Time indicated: 10:59
